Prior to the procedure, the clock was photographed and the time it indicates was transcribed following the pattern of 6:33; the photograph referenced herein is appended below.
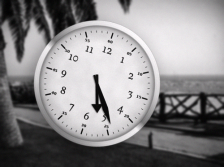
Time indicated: 5:24
